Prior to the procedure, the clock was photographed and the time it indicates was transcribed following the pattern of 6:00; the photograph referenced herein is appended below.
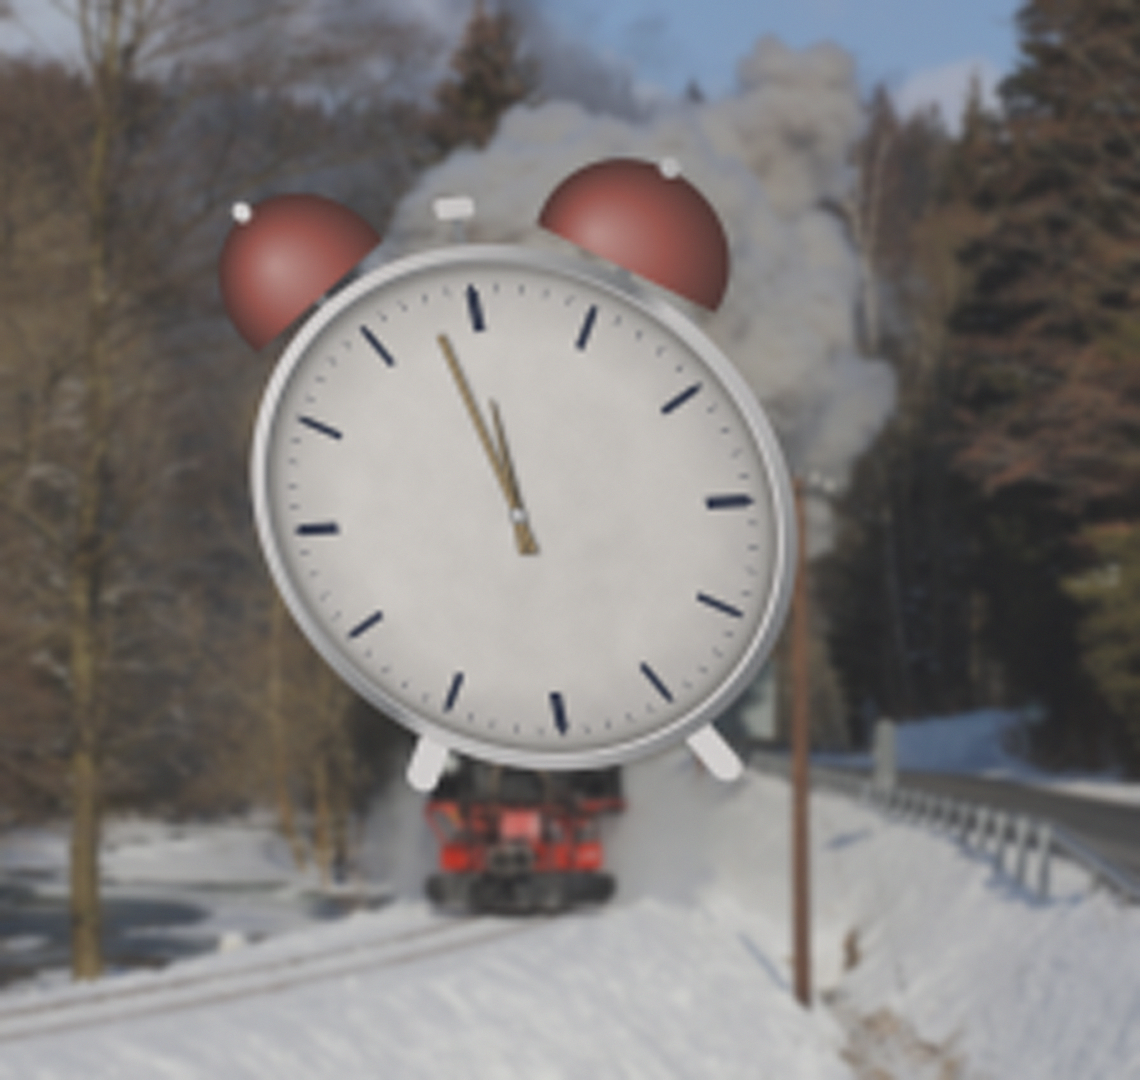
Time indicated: 11:58
